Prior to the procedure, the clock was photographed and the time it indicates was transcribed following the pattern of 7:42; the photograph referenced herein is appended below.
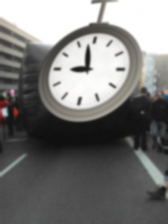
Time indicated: 8:58
